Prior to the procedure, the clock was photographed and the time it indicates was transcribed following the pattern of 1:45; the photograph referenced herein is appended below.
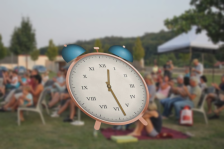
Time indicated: 12:28
